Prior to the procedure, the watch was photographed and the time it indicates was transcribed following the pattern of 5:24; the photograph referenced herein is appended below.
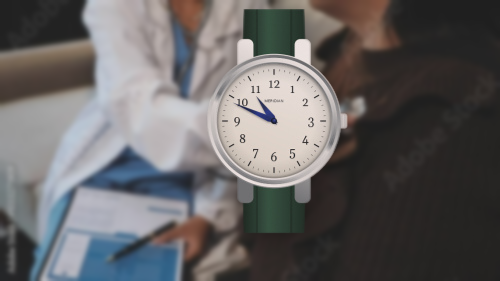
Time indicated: 10:49
